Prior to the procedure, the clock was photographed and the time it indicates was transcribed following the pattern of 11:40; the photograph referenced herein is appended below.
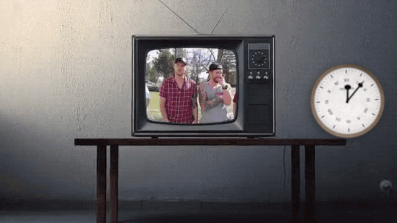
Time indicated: 12:07
